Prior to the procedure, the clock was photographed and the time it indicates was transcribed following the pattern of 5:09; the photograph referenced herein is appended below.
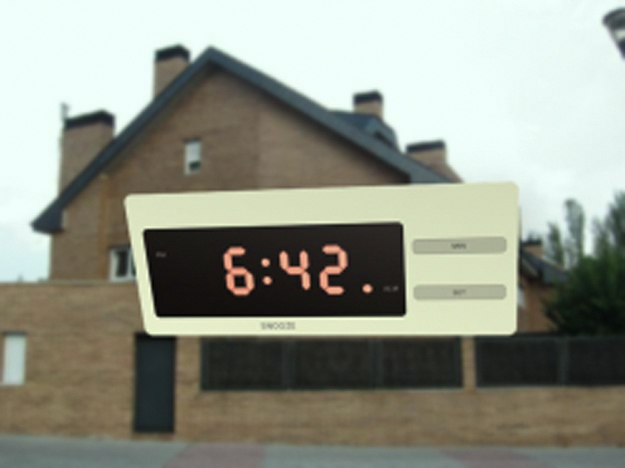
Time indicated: 6:42
